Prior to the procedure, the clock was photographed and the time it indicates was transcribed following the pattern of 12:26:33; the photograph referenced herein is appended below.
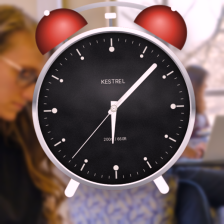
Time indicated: 6:07:37
